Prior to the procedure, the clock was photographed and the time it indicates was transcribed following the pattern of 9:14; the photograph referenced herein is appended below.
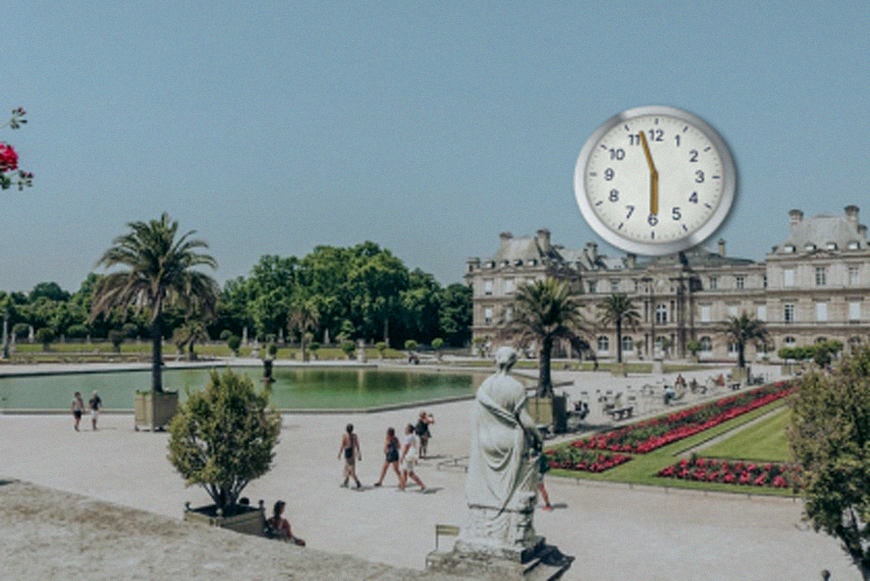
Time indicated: 5:57
